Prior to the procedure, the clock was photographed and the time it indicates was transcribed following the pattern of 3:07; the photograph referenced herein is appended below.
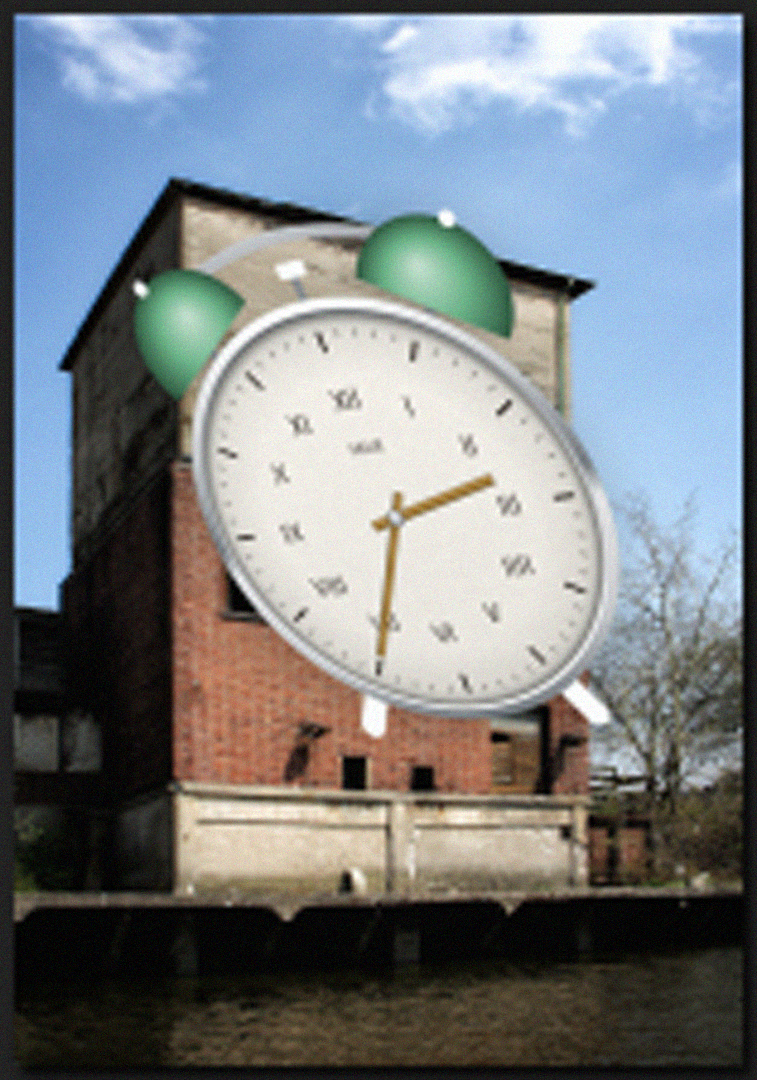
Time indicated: 2:35
